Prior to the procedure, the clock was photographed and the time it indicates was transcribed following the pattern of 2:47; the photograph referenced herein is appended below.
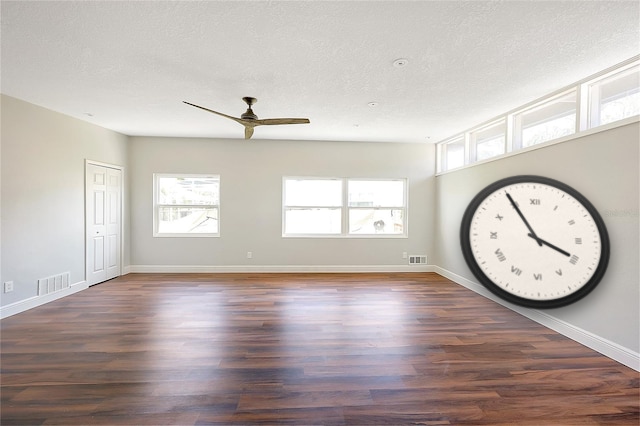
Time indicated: 3:55
